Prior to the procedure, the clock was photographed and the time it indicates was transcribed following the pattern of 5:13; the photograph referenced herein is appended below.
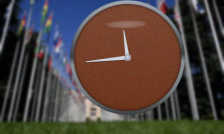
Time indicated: 11:44
